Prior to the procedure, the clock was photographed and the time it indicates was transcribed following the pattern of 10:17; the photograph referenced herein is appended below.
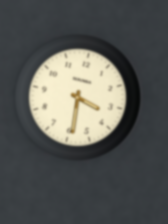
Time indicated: 3:29
